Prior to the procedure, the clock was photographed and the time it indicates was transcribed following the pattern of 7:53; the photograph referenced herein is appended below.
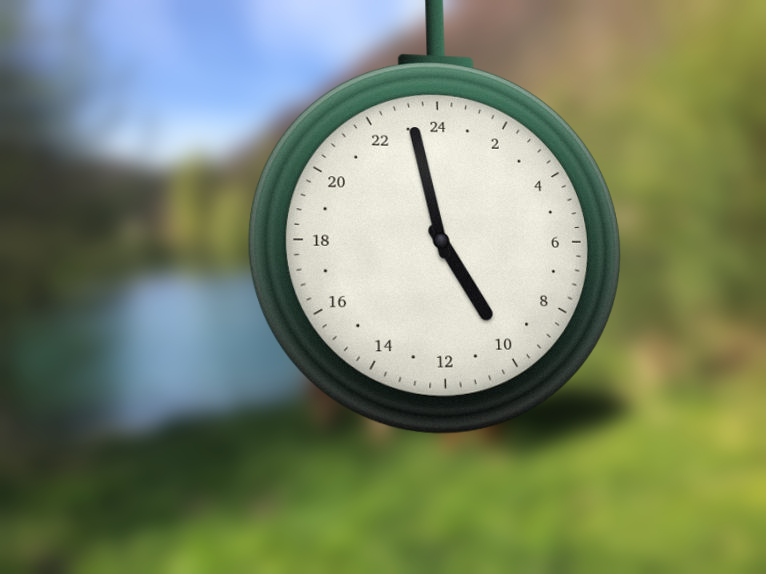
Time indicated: 9:58
